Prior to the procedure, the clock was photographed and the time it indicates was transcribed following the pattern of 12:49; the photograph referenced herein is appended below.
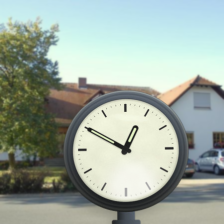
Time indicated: 12:50
